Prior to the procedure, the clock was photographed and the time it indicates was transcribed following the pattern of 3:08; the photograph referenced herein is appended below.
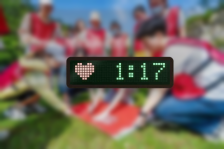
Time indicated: 1:17
